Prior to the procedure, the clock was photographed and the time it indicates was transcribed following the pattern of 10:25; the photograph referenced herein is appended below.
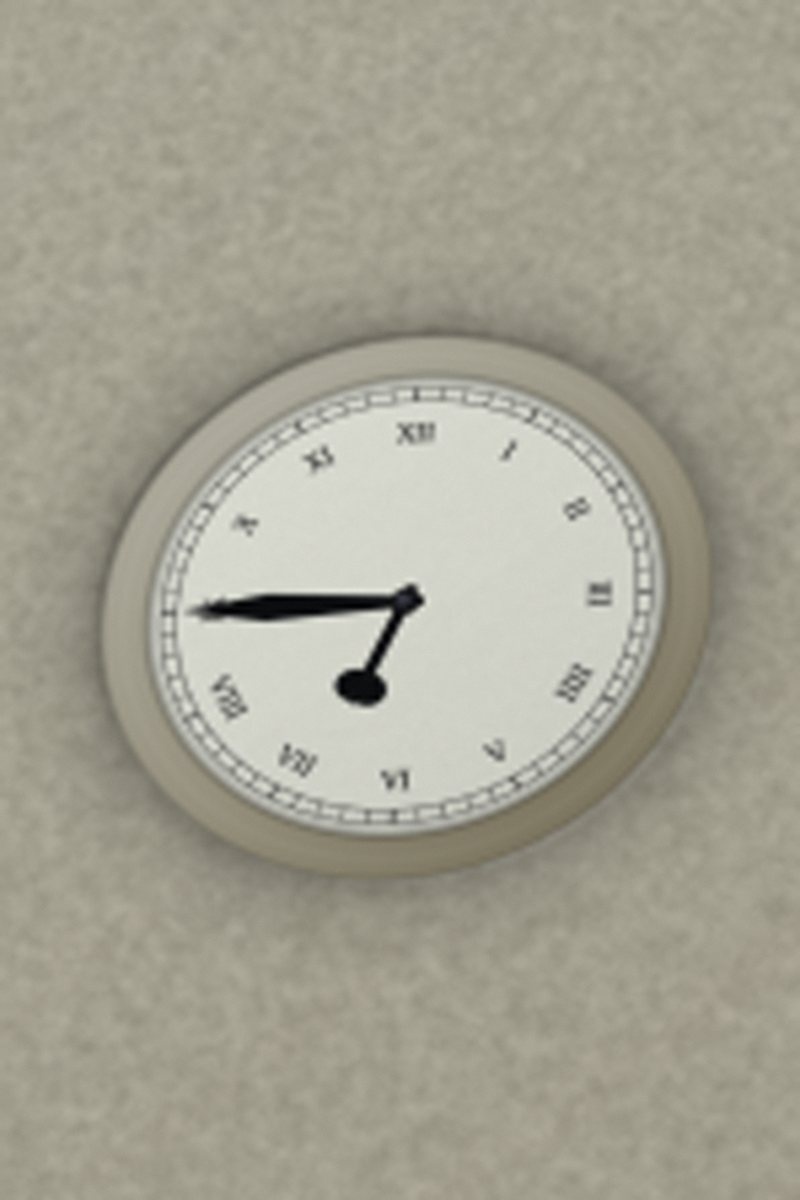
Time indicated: 6:45
